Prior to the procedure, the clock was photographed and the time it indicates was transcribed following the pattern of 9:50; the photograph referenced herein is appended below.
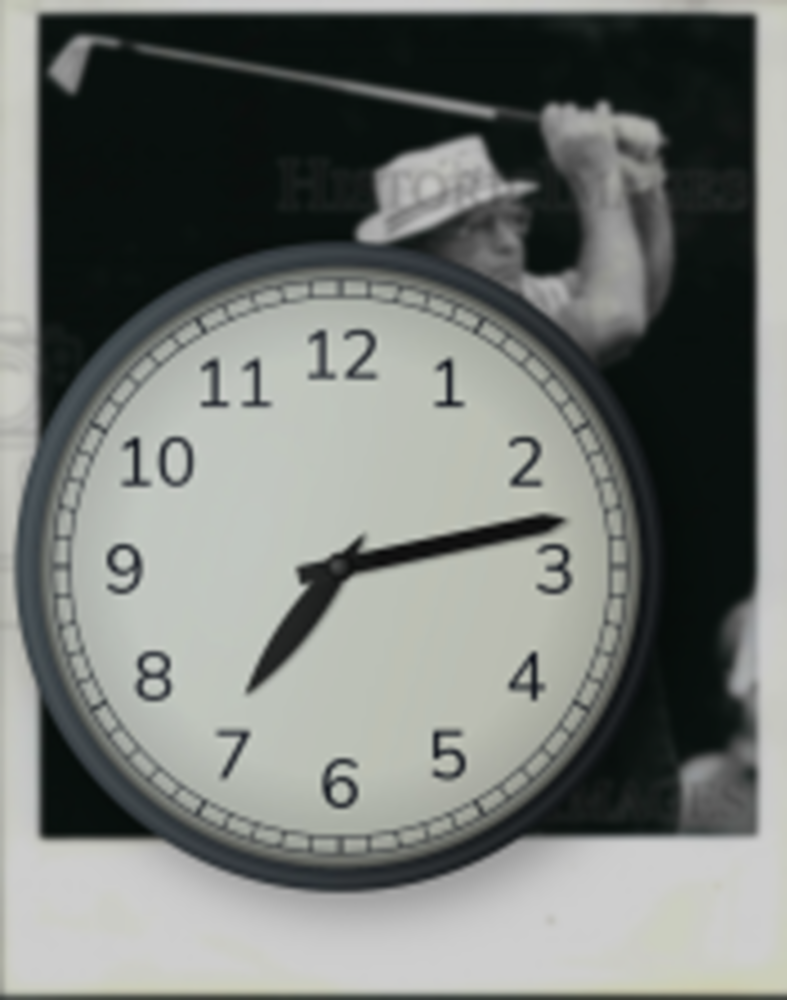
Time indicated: 7:13
